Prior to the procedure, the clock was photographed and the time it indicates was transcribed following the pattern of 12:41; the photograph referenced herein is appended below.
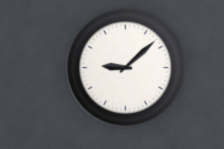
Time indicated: 9:08
